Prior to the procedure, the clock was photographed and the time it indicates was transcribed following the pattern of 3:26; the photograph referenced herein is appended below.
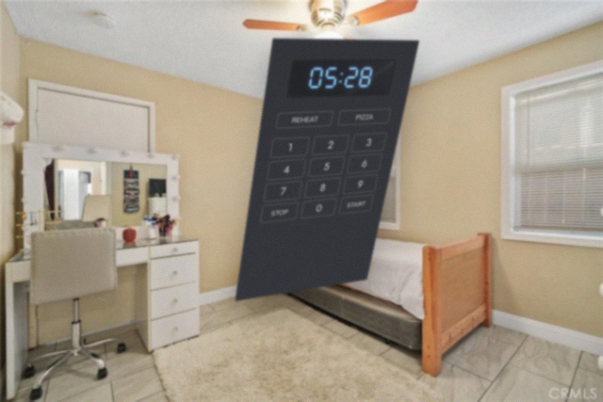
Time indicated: 5:28
